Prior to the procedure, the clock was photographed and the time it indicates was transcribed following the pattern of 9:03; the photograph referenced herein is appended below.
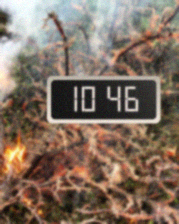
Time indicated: 10:46
